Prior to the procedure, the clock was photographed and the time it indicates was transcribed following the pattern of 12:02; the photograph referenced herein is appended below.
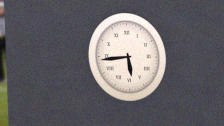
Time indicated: 5:44
